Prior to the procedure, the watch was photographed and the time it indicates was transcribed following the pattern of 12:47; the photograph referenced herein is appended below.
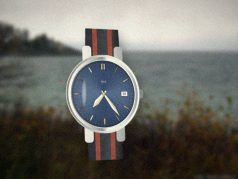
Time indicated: 7:24
